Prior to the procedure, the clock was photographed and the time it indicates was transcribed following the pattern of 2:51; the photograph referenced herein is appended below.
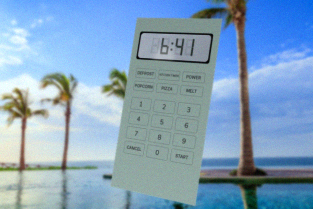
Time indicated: 6:41
